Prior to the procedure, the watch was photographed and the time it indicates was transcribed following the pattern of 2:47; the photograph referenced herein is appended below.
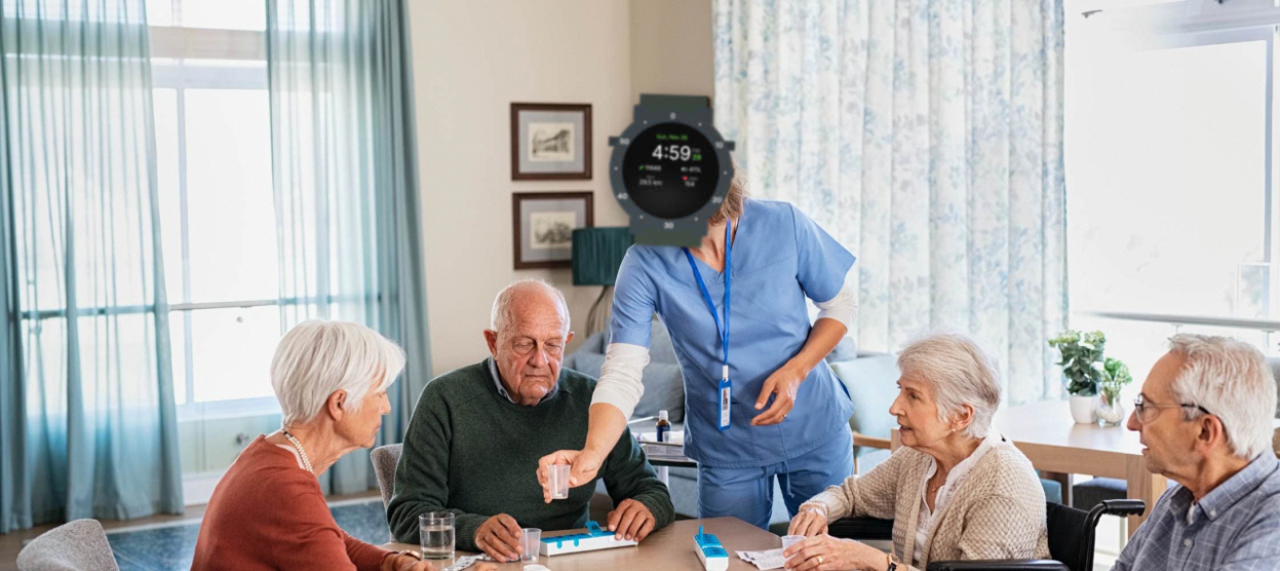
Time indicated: 4:59
